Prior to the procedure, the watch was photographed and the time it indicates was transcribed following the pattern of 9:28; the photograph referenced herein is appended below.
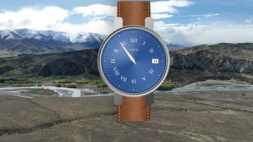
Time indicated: 10:54
